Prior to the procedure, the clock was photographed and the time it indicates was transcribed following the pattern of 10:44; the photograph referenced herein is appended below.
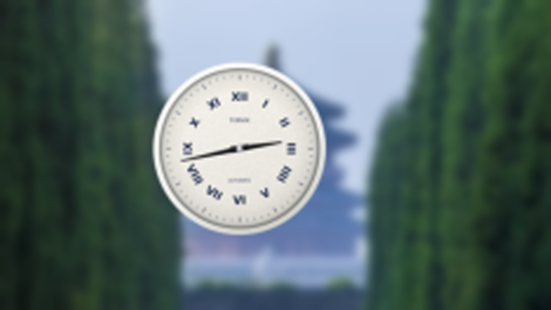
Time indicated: 2:43
